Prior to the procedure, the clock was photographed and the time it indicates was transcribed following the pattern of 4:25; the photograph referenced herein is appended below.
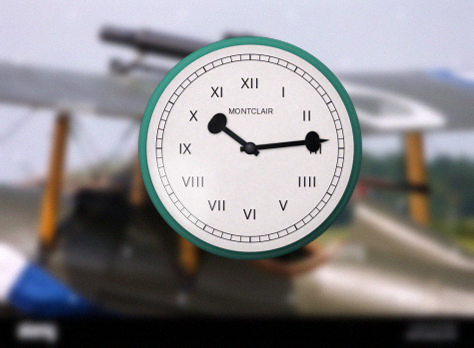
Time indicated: 10:14
